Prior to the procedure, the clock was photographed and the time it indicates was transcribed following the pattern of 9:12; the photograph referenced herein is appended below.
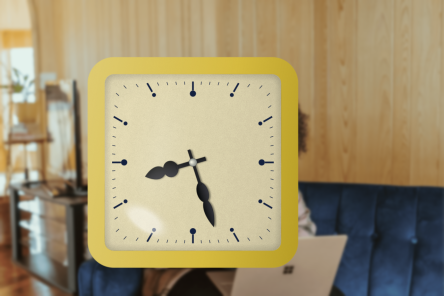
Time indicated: 8:27
